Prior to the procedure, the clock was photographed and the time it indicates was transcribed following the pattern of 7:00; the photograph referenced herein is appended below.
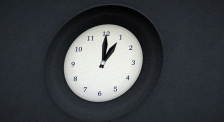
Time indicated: 1:00
